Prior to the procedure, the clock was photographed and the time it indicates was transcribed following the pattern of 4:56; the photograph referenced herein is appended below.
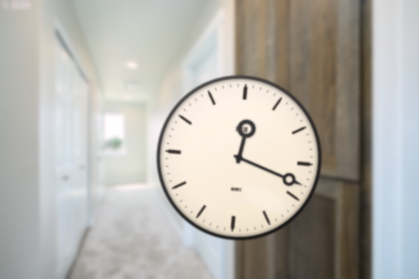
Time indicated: 12:18
